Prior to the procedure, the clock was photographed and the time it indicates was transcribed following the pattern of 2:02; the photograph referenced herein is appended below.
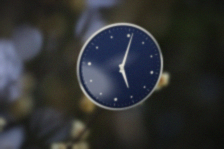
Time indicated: 5:01
